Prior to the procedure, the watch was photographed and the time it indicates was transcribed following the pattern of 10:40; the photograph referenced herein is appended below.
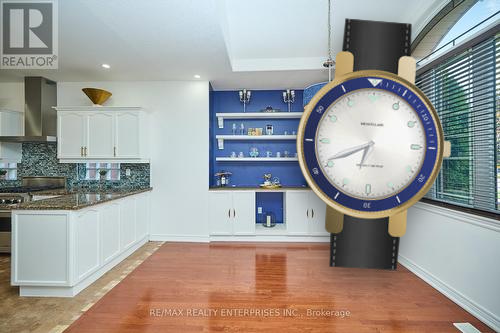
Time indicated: 6:41
